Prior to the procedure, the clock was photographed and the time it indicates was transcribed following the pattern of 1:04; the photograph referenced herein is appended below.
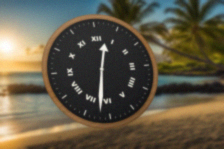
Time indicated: 12:32
